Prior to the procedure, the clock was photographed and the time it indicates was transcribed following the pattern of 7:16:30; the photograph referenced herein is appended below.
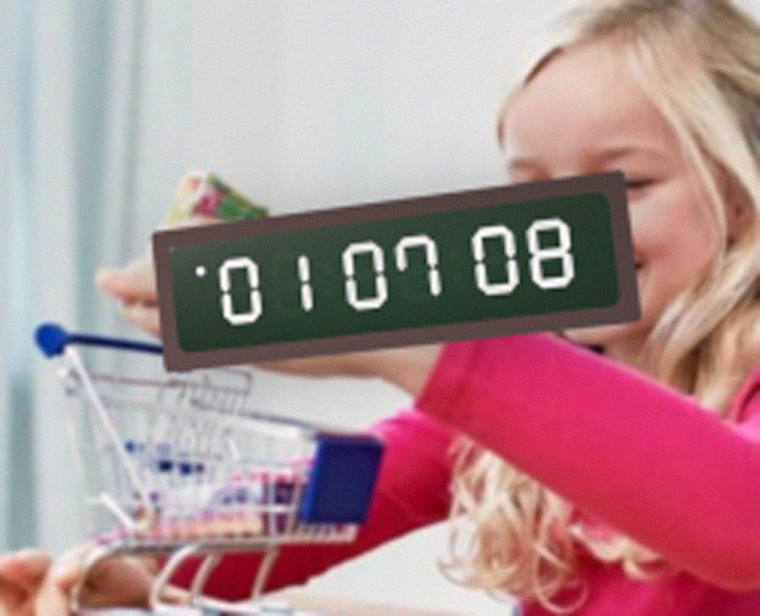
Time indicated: 1:07:08
